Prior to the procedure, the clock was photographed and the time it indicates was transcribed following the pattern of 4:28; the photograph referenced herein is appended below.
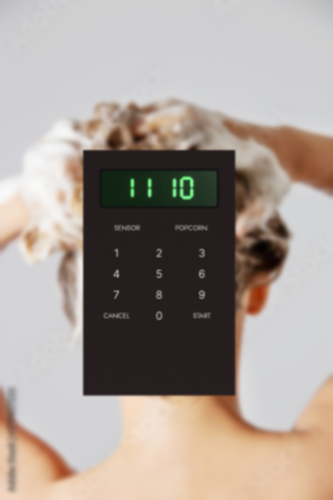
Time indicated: 11:10
